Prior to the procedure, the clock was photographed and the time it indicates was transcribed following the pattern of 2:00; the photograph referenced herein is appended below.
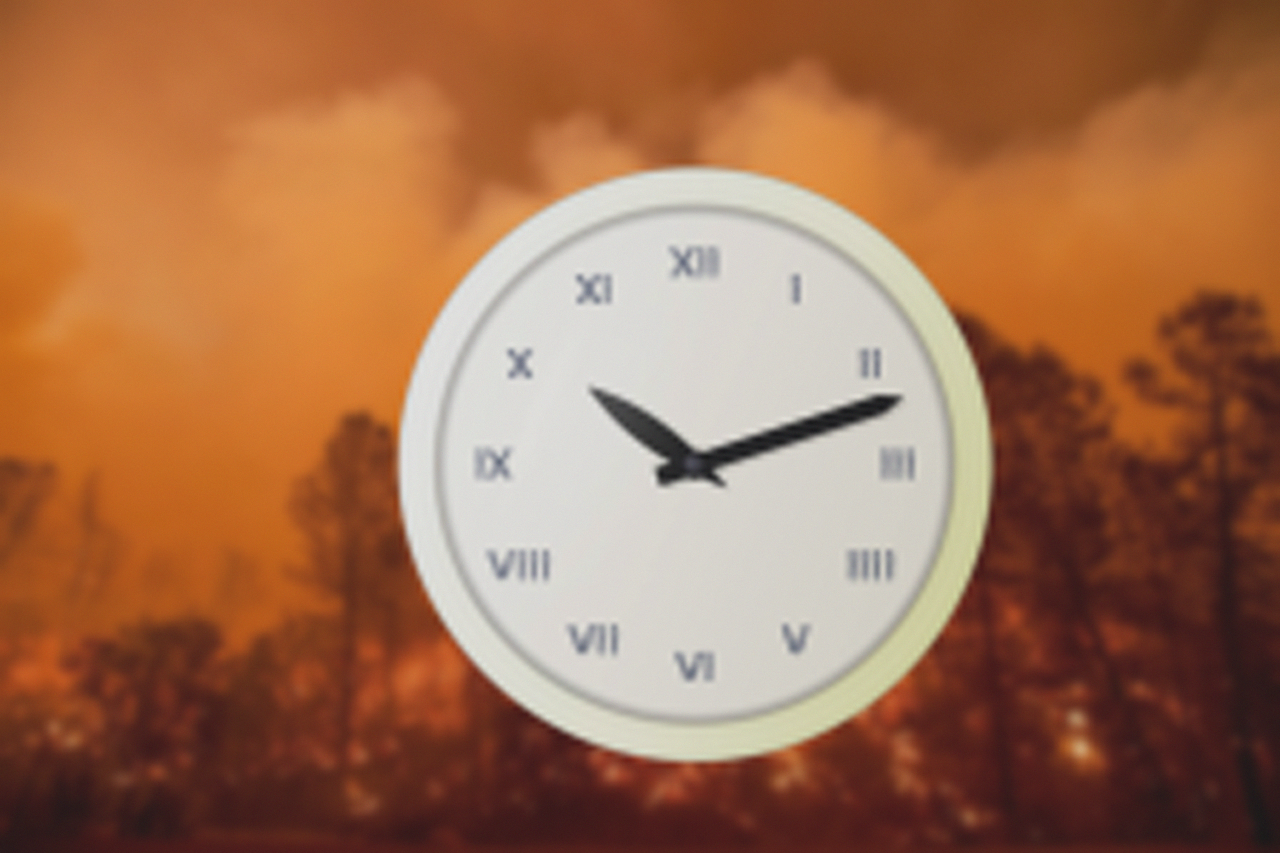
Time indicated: 10:12
